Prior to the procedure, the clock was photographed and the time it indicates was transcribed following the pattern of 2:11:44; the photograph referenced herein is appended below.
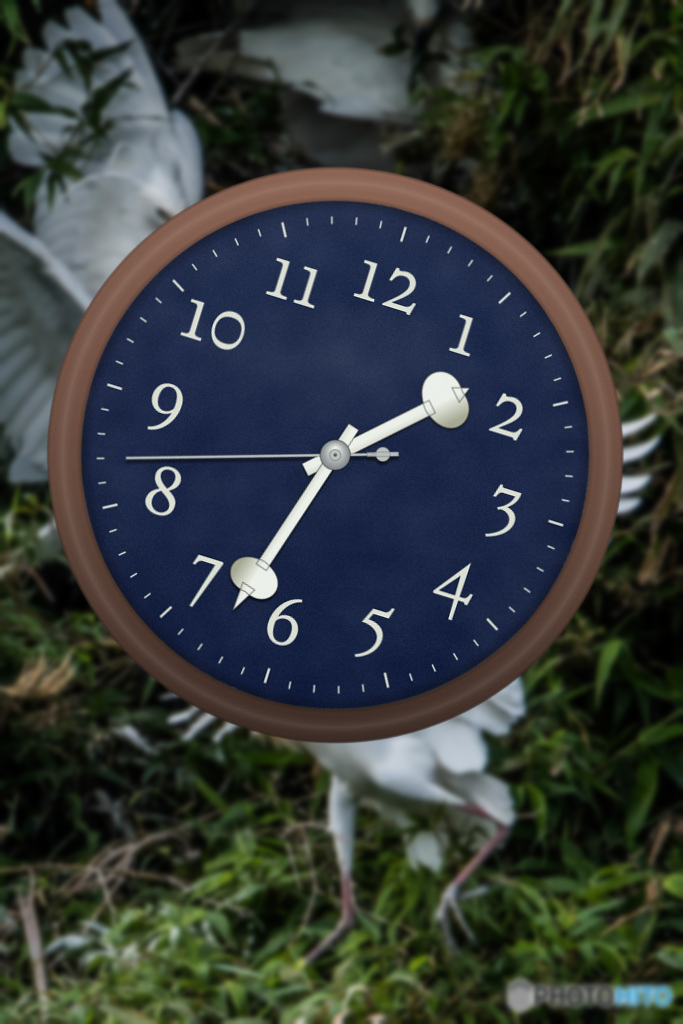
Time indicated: 1:32:42
